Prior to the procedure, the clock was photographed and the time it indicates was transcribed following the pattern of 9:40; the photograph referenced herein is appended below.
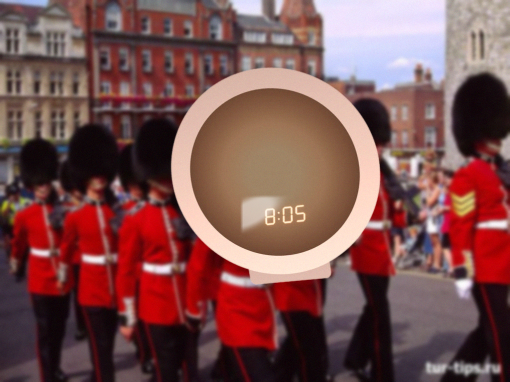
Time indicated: 8:05
